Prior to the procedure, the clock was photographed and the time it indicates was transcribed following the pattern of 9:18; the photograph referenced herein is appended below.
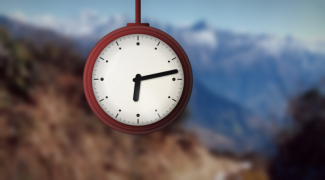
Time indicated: 6:13
